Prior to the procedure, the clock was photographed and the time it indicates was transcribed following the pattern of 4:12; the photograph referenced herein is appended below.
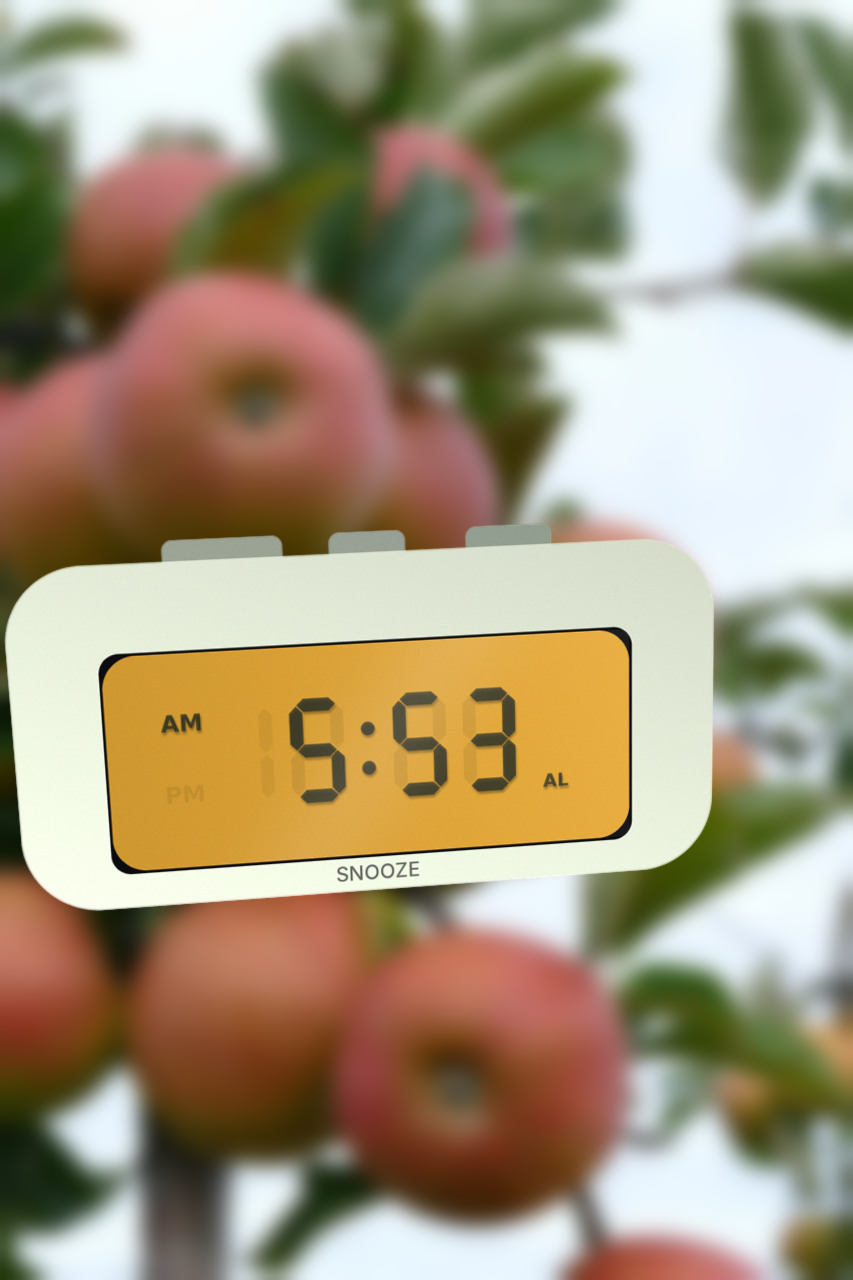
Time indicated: 5:53
